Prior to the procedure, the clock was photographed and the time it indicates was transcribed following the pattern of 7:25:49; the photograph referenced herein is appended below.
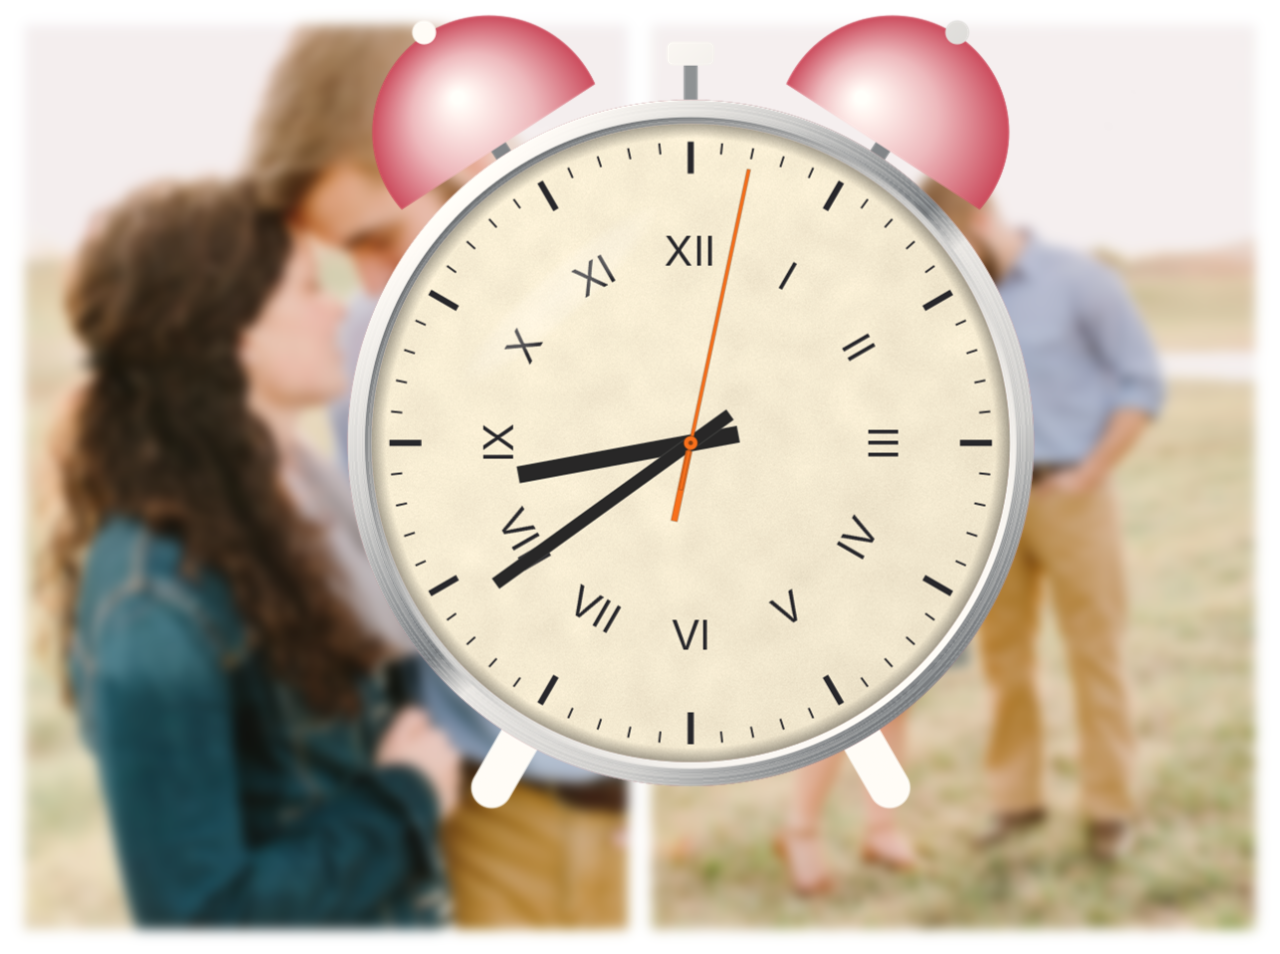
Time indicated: 8:39:02
